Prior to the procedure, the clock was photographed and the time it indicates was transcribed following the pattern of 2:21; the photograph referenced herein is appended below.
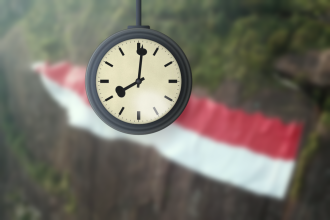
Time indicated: 8:01
